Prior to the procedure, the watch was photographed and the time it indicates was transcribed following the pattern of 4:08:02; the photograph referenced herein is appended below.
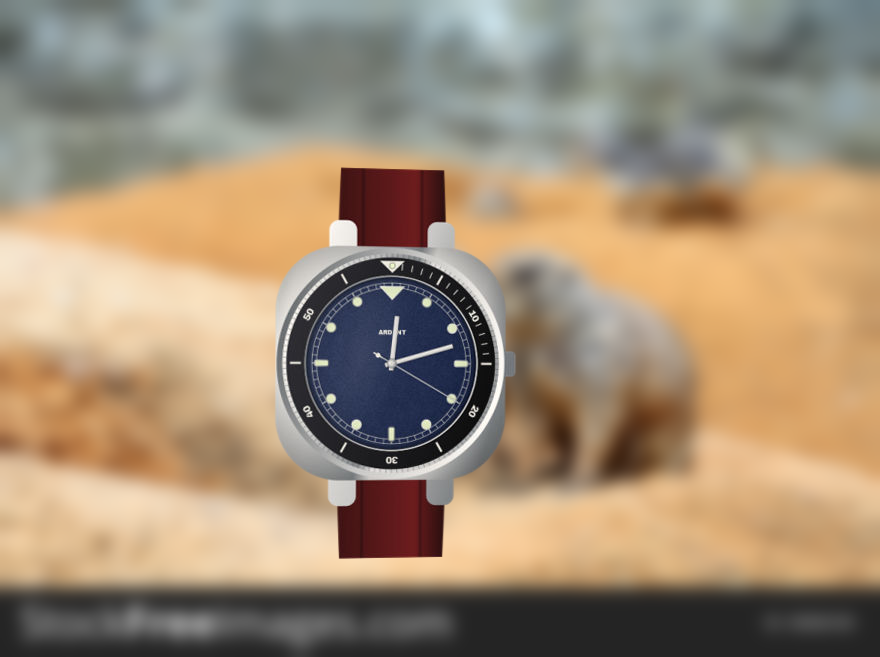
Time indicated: 12:12:20
